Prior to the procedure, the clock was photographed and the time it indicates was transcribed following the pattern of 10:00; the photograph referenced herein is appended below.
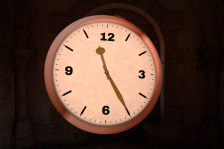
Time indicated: 11:25
